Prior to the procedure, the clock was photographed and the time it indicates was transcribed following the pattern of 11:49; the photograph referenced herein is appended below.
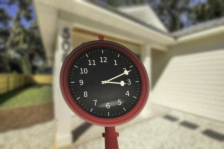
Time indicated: 3:11
